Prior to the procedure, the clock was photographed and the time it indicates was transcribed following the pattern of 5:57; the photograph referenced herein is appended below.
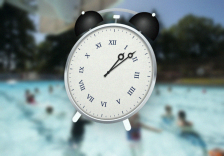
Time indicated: 1:08
